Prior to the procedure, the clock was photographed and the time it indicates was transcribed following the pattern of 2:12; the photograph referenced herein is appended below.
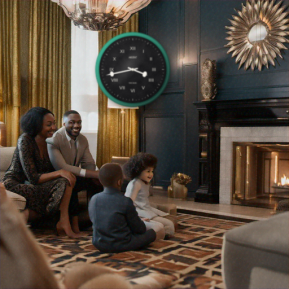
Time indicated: 3:43
